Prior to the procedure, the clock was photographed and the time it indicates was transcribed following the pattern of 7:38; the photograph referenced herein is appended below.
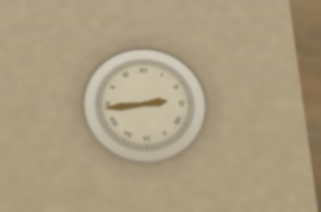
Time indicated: 2:44
